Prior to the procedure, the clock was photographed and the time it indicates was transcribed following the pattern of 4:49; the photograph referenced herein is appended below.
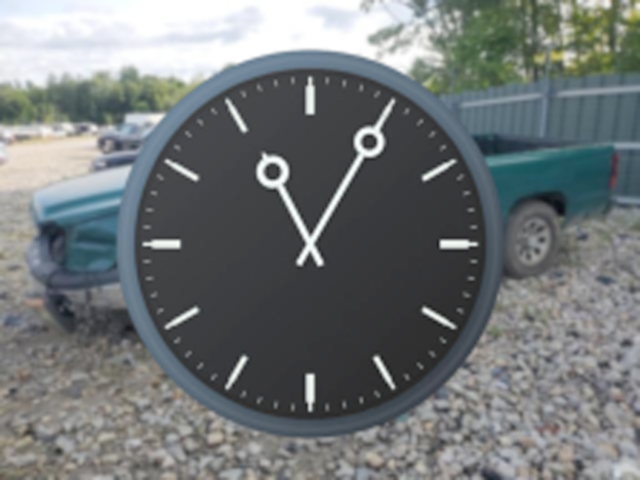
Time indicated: 11:05
